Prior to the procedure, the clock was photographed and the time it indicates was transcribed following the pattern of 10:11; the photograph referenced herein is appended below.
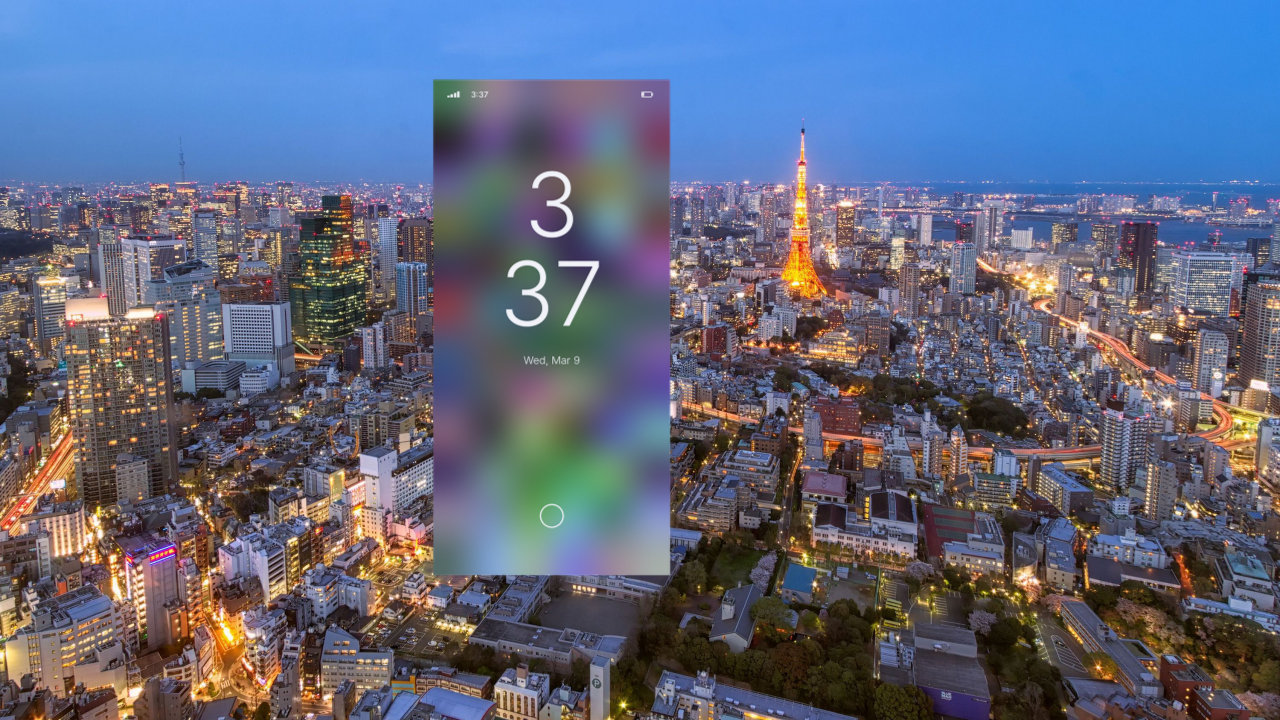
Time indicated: 3:37
